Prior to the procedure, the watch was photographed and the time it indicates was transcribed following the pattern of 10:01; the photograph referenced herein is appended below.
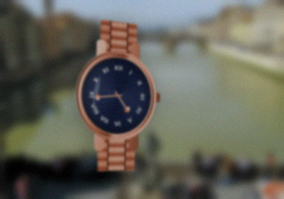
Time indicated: 4:44
